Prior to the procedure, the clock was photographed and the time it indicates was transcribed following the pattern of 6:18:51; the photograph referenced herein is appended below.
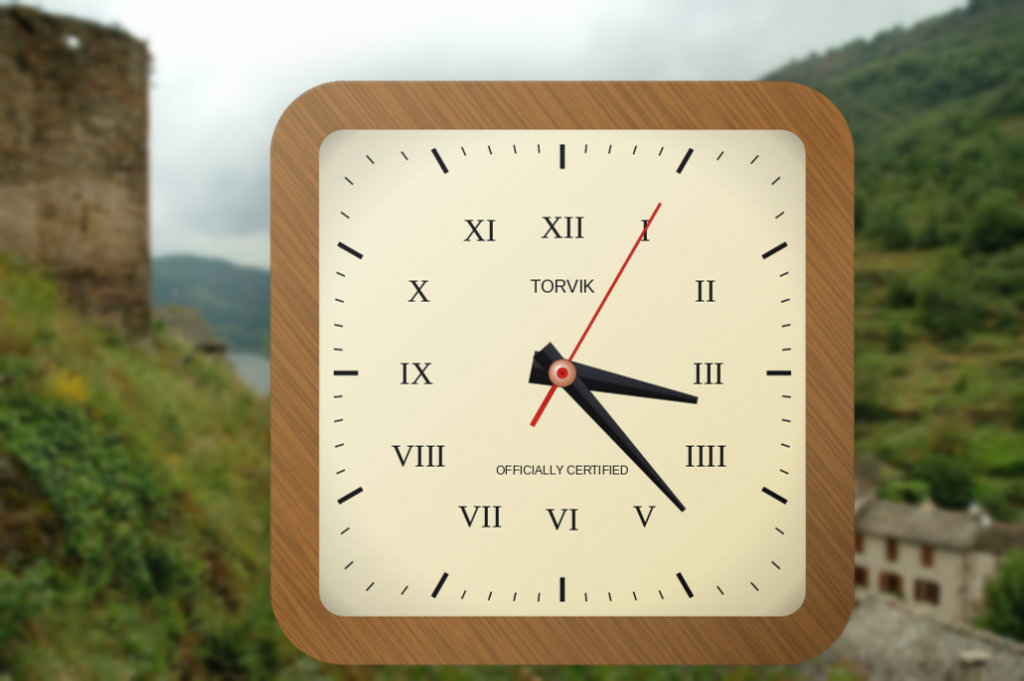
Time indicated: 3:23:05
